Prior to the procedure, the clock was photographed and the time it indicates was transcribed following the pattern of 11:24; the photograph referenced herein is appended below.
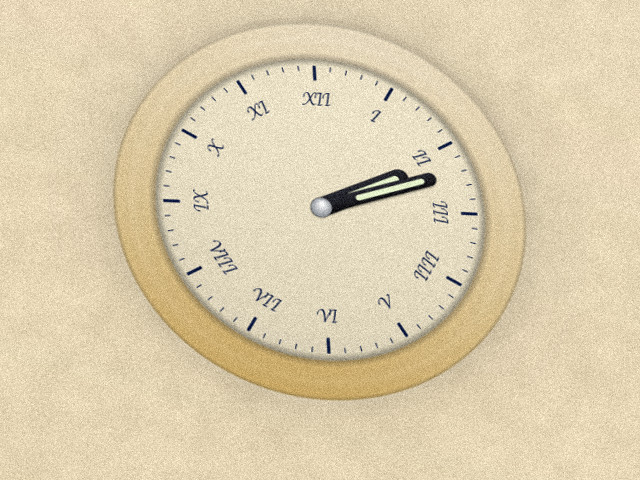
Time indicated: 2:12
